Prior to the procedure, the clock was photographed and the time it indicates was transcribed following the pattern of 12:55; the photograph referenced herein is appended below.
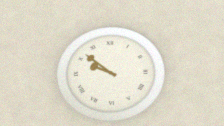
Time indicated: 9:52
